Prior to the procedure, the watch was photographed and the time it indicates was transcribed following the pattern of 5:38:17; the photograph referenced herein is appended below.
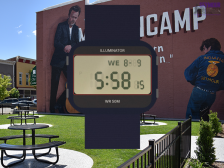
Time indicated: 5:58:15
